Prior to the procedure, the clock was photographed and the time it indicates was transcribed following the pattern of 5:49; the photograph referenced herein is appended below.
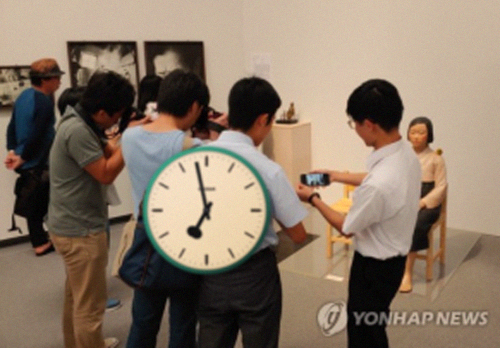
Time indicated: 6:58
